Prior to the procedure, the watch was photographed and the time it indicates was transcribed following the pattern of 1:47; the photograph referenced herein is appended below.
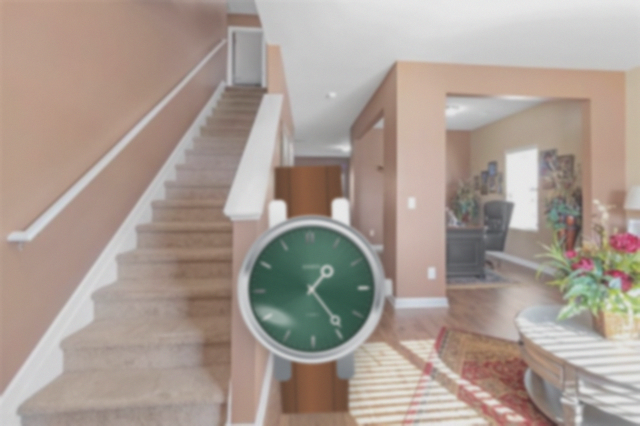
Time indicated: 1:24
